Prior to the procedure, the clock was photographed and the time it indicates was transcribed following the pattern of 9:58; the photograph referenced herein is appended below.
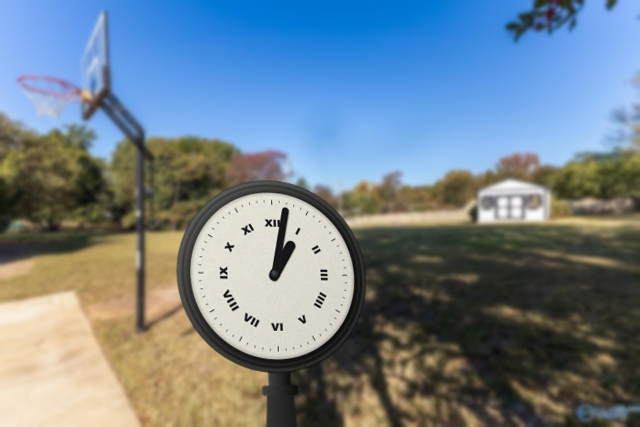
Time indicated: 1:02
